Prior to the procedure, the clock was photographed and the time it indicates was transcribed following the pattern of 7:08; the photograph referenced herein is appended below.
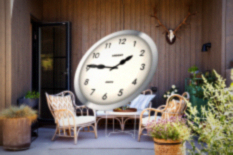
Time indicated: 1:46
